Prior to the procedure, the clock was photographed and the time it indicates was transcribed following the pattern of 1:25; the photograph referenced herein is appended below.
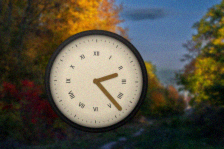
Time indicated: 2:23
